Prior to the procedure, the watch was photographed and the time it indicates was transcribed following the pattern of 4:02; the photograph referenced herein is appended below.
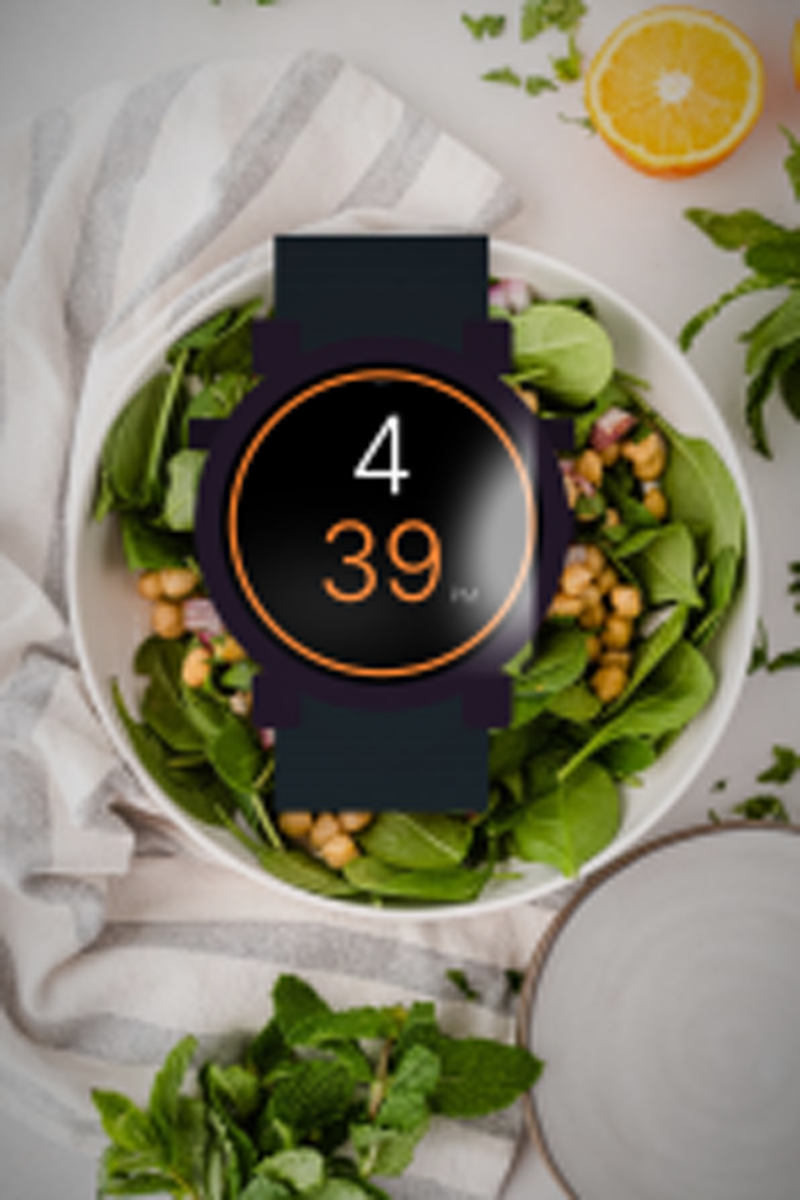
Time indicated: 4:39
